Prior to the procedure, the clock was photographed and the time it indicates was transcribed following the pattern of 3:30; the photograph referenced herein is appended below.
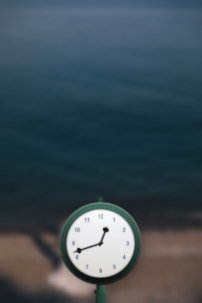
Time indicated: 12:42
